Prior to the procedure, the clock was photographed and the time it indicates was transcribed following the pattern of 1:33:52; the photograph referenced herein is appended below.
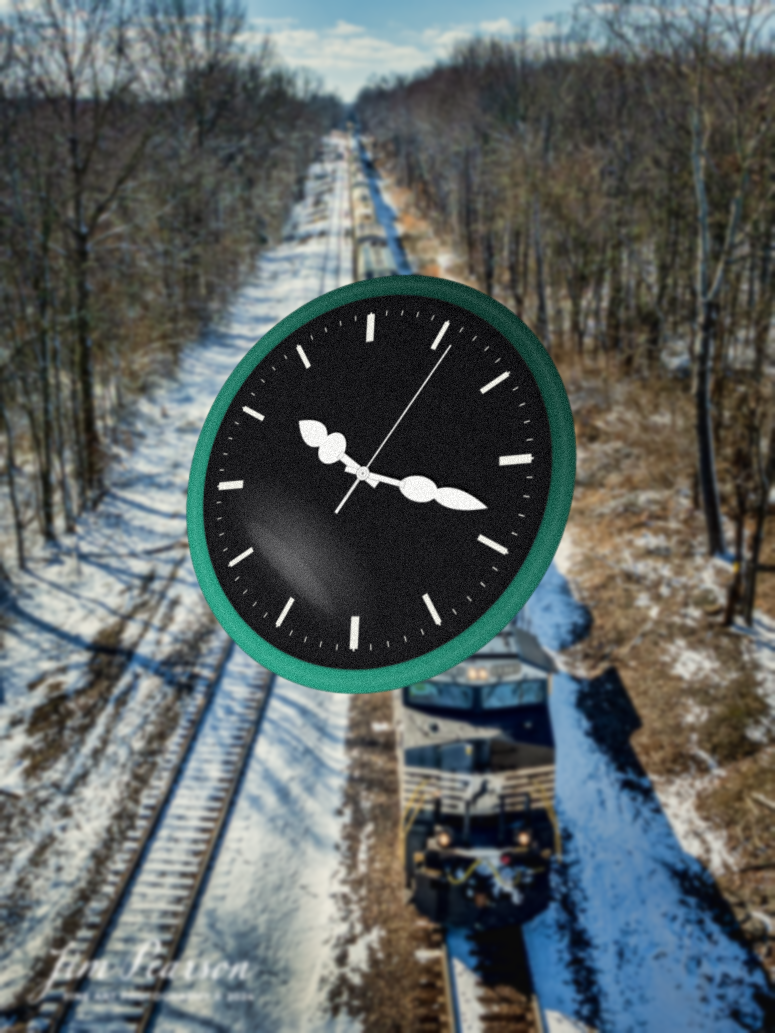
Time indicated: 10:18:06
